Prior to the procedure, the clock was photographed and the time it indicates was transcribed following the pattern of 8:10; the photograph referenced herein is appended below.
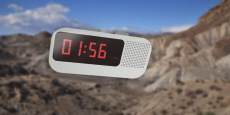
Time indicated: 1:56
